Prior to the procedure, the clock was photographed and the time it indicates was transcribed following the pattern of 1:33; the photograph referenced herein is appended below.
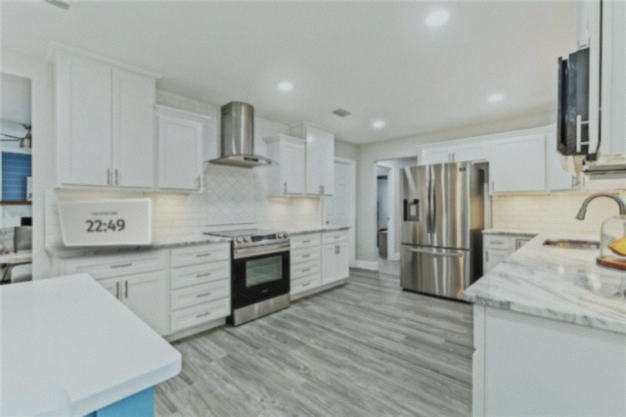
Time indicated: 22:49
